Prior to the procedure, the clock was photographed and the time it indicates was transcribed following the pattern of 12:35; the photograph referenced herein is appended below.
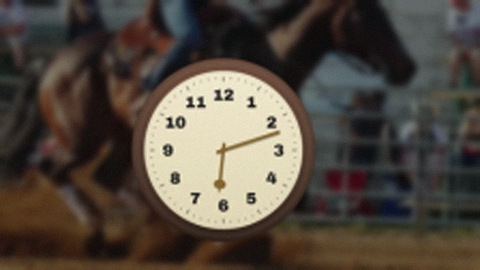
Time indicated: 6:12
